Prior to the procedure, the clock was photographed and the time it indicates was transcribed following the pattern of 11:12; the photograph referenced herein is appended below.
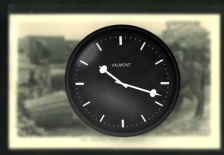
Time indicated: 10:18
